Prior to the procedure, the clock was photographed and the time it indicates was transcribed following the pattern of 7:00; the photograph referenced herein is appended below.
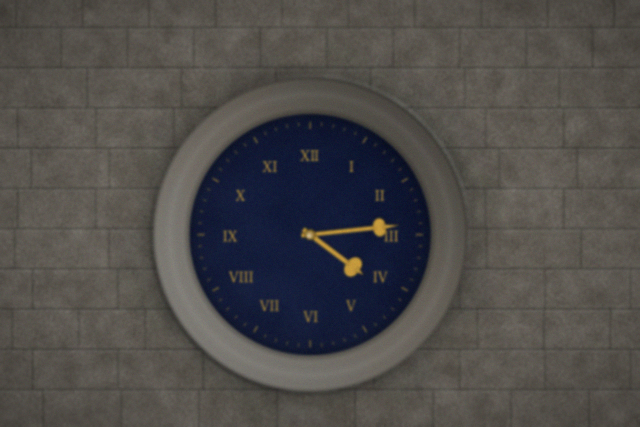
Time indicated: 4:14
